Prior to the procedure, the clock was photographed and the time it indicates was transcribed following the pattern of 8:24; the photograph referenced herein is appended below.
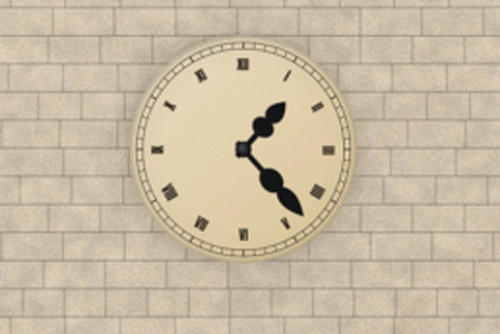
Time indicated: 1:23
